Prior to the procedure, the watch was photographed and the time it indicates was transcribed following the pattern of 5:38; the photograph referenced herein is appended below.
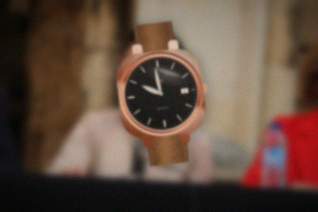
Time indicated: 9:59
